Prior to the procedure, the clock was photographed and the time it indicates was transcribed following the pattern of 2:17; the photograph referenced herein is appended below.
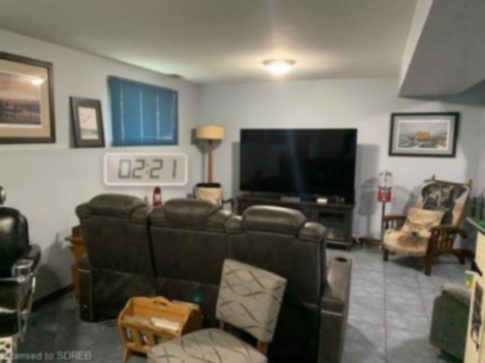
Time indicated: 2:21
